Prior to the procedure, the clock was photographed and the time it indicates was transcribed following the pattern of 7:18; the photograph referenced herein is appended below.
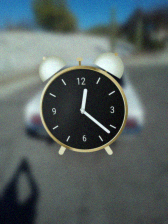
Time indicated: 12:22
